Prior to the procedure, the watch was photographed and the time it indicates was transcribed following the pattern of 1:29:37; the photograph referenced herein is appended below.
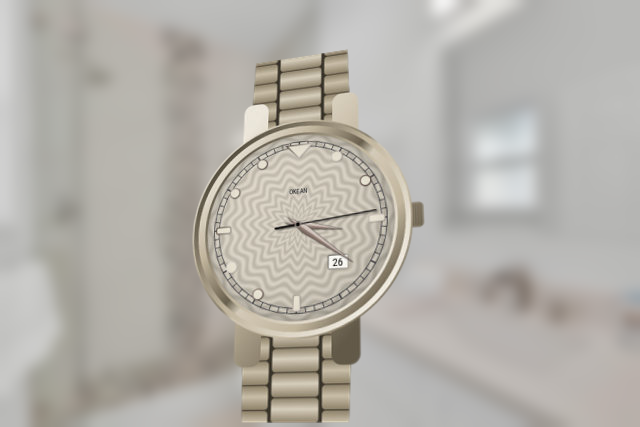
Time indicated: 3:21:14
